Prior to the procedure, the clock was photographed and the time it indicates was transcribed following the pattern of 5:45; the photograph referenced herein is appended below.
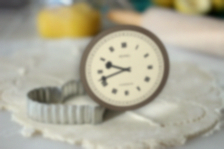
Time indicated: 9:42
